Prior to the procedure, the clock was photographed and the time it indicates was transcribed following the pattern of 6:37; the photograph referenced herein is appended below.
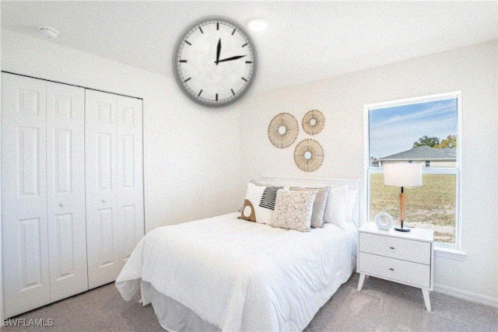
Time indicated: 12:13
